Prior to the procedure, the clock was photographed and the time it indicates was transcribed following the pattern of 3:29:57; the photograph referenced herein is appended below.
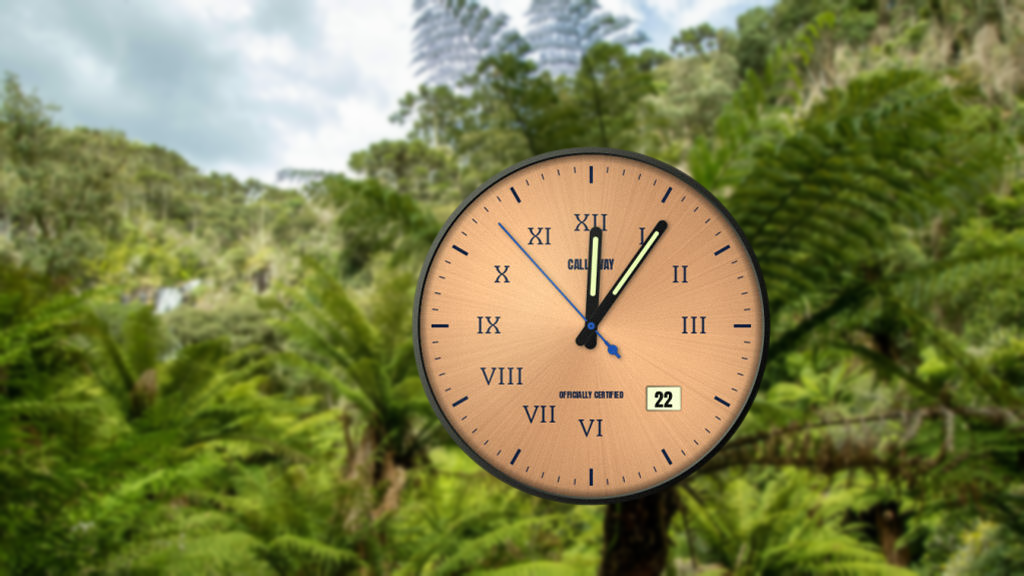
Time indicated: 12:05:53
